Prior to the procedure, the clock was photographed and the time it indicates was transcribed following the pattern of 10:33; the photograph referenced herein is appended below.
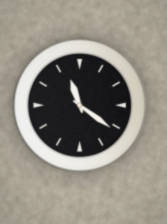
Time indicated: 11:21
